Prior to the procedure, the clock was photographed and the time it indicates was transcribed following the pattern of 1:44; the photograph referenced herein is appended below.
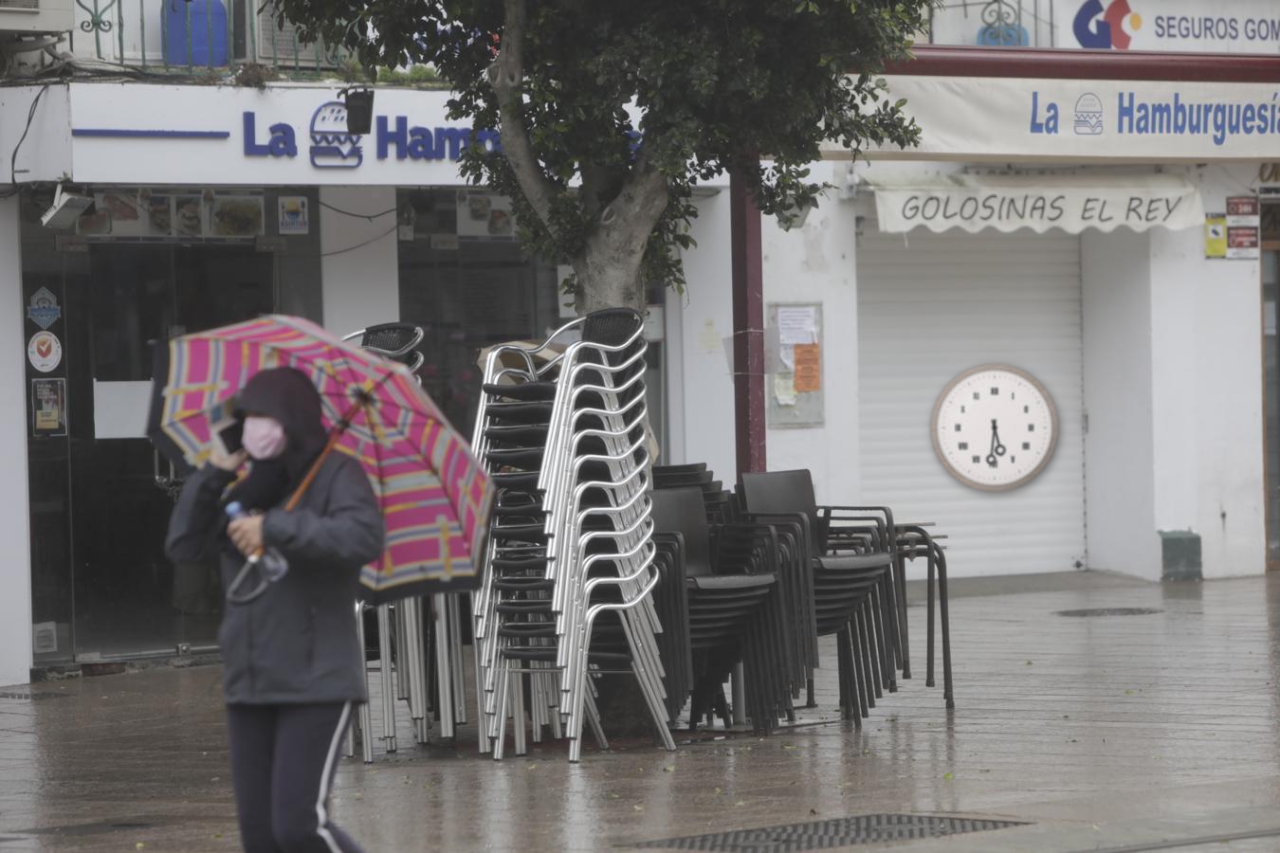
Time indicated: 5:31
